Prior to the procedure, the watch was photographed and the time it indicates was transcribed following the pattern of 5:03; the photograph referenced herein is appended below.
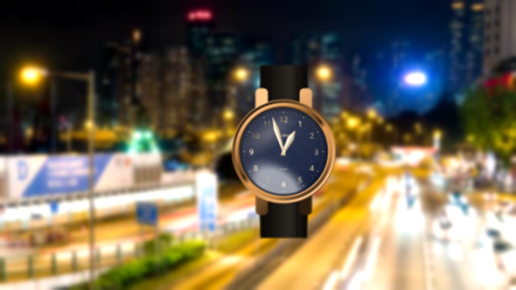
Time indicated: 12:57
